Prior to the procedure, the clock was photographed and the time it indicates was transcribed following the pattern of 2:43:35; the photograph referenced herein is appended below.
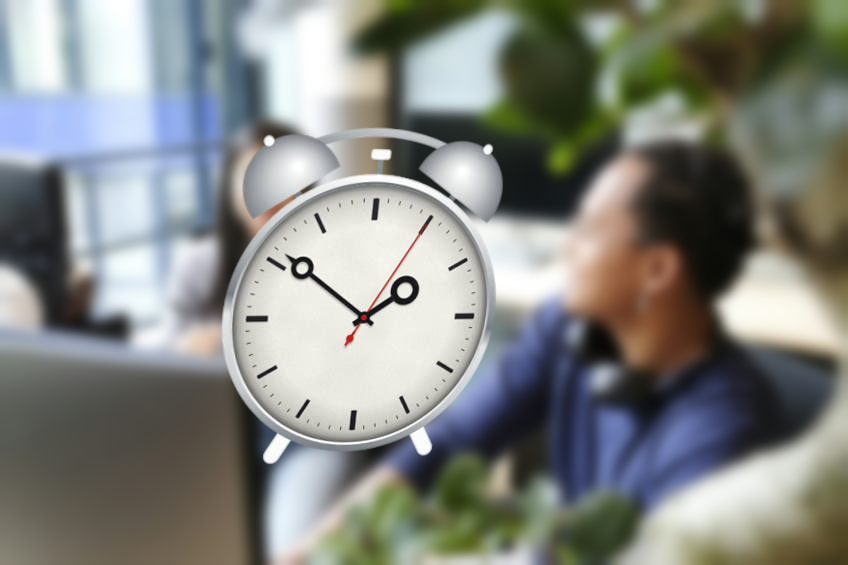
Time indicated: 1:51:05
